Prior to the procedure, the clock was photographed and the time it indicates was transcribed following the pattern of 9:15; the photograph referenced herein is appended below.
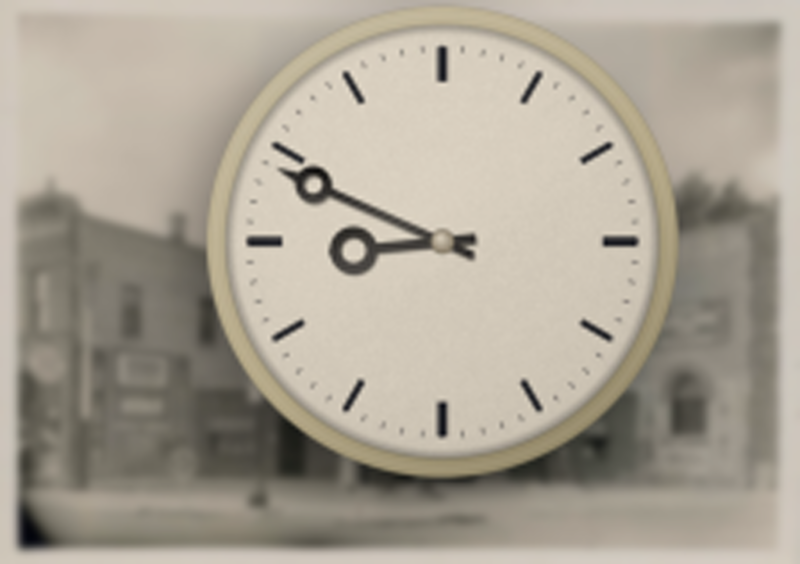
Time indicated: 8:49
